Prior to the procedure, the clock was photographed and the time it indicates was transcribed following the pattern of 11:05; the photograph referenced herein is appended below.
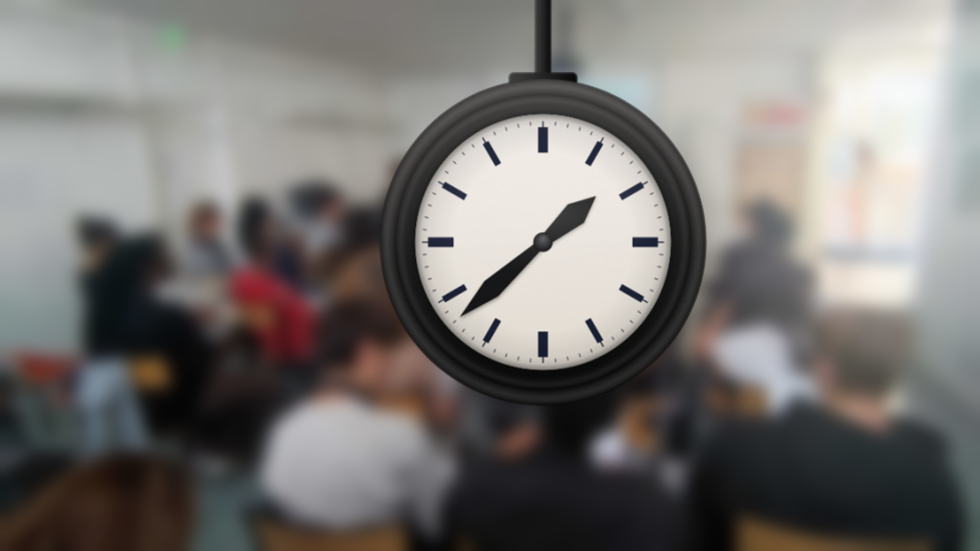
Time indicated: 1:38
